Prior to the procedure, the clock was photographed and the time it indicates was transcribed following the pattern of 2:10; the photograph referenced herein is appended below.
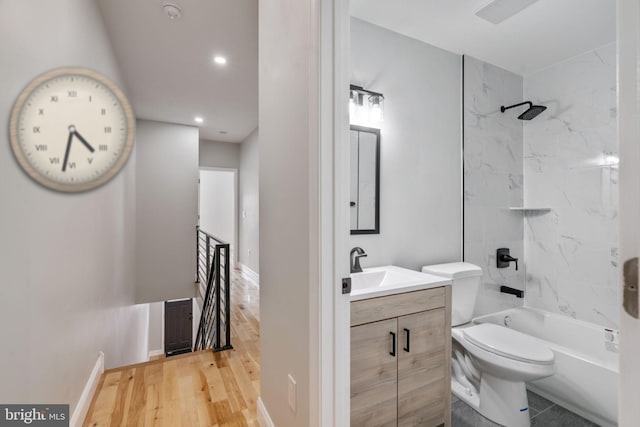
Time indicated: 4:32
